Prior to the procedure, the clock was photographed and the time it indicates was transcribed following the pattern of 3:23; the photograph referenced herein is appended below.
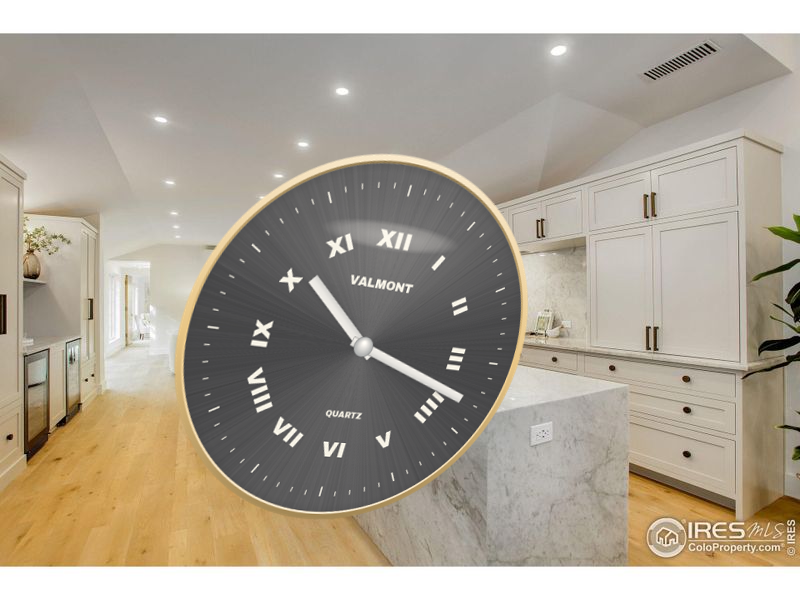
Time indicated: 10:18
